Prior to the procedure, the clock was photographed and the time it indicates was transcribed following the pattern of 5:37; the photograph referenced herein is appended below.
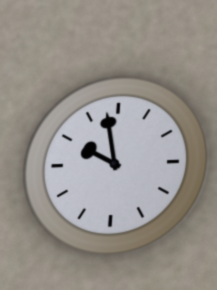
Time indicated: 9:58
